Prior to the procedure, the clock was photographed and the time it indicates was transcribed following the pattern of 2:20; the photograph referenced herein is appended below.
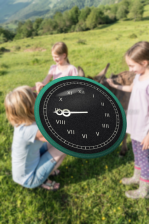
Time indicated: 8:44
